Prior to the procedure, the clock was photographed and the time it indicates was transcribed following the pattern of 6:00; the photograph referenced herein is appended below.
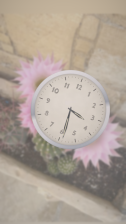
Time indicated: 3:29
